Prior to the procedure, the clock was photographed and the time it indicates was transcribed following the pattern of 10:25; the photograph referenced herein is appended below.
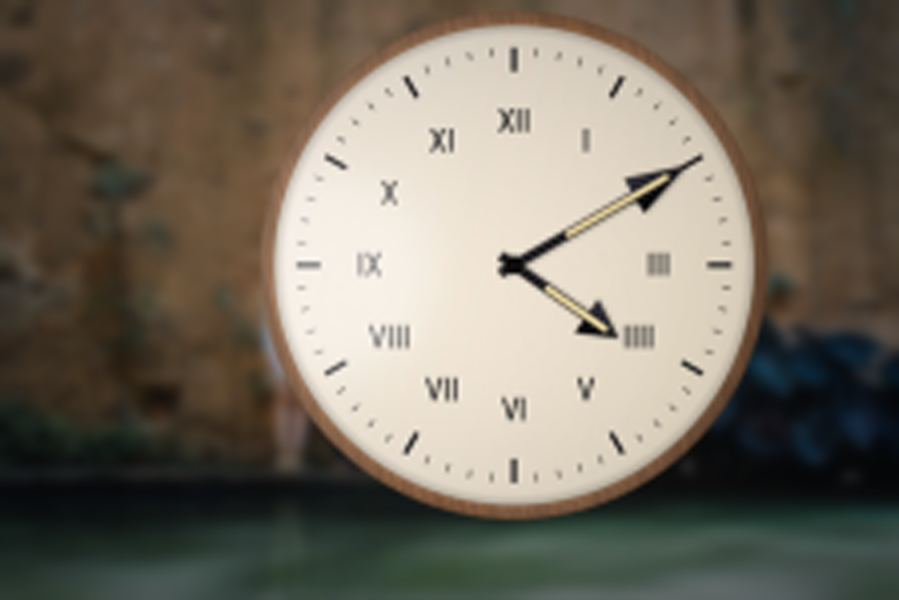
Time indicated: 4:10
